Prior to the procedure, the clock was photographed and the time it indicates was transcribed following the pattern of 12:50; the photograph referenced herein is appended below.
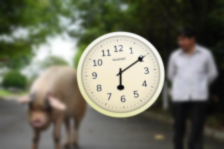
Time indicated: 6:10
